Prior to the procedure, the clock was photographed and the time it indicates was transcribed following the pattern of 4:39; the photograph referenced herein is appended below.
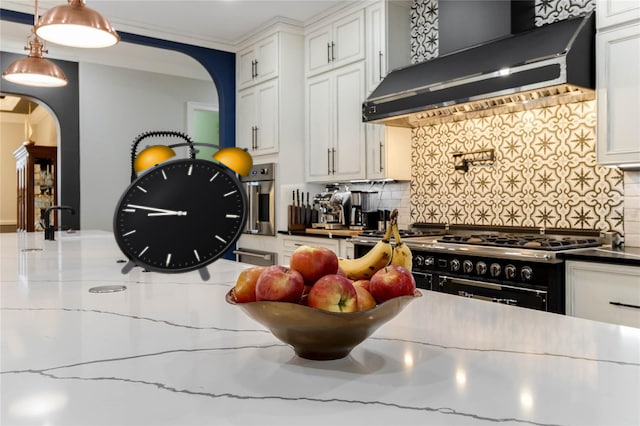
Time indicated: 8:46
